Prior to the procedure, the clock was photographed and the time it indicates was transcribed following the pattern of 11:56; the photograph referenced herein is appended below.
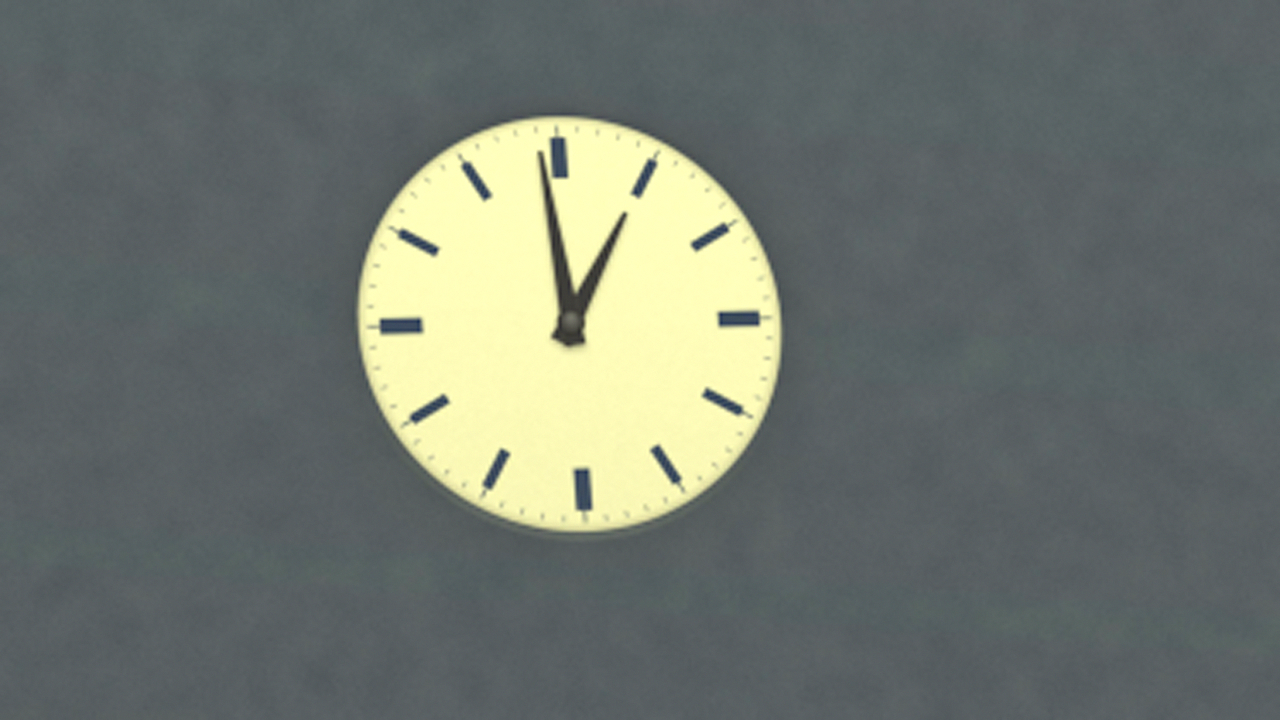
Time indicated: 12:59
